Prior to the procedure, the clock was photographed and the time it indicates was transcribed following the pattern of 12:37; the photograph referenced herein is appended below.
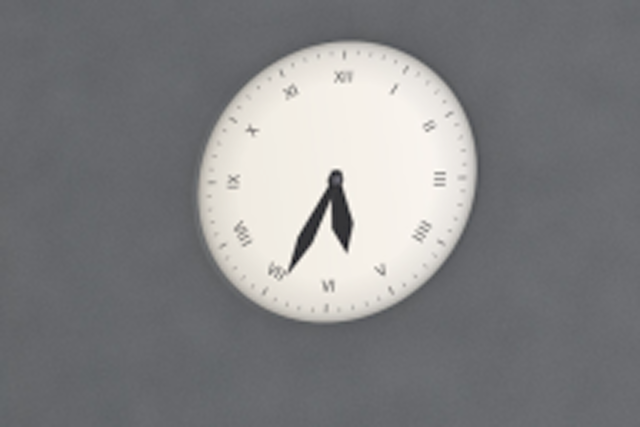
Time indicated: 5:34
